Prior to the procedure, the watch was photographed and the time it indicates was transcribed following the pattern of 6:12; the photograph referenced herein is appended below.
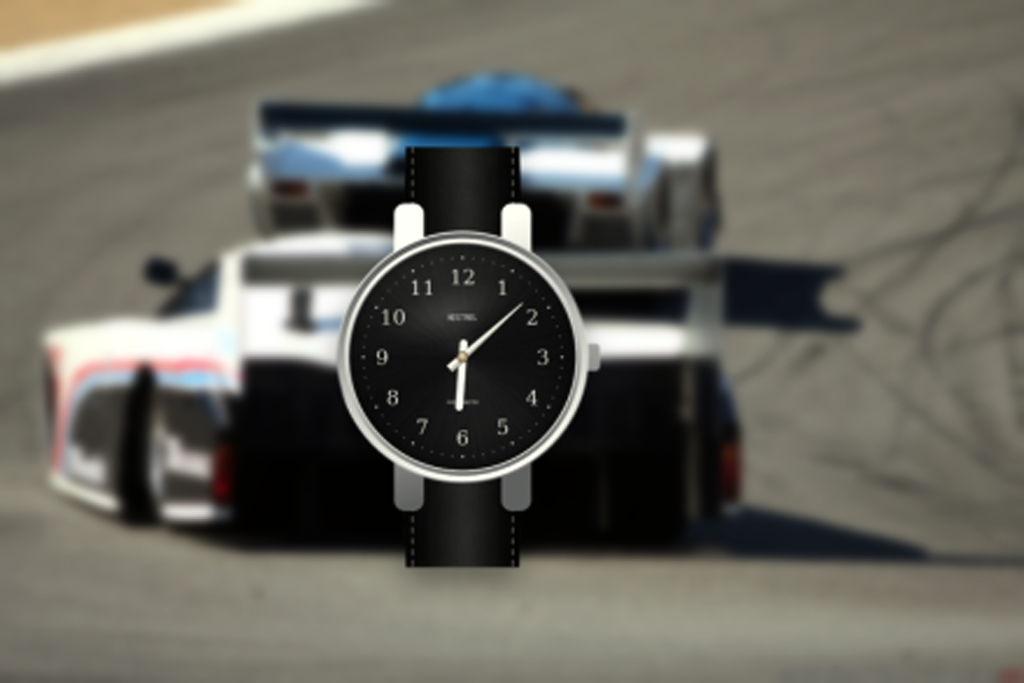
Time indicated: 6:08
